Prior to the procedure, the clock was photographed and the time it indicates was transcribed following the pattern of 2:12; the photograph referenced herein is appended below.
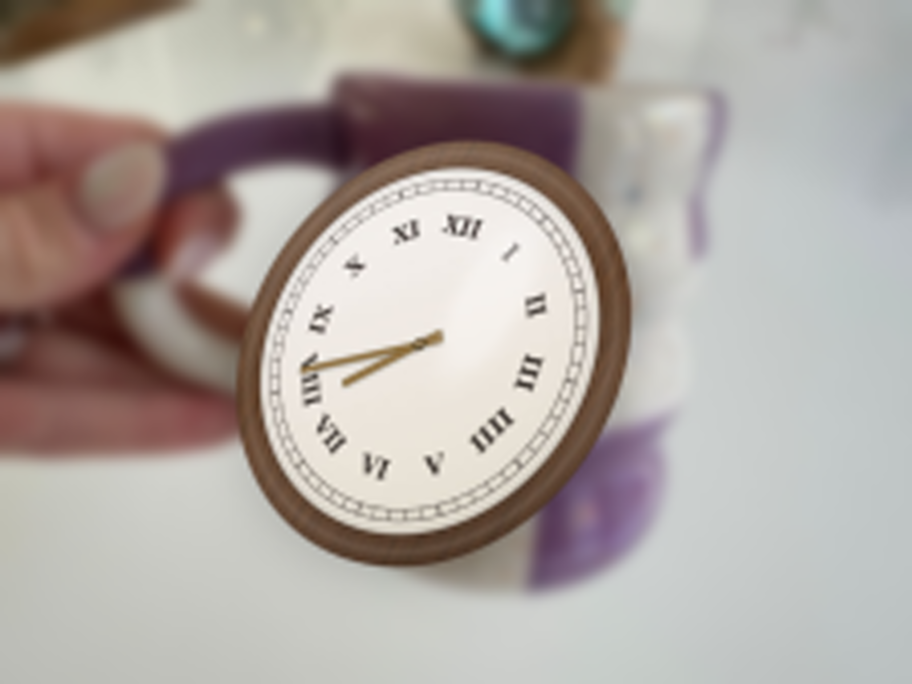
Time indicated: 7:41
